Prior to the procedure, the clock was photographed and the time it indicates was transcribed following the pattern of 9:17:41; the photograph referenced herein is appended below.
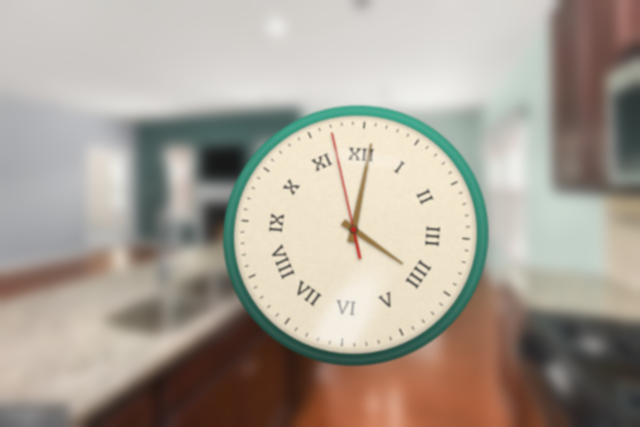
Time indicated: 4:00:57
